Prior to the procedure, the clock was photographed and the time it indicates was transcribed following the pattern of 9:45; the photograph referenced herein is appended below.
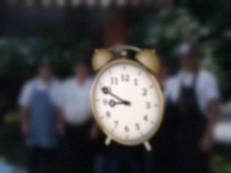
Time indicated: 8:49
